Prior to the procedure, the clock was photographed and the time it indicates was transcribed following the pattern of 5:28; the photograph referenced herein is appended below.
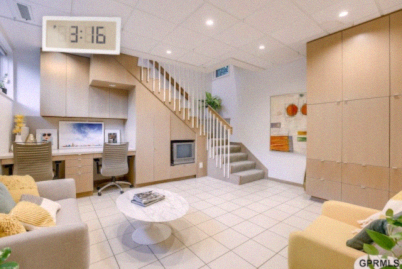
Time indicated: 3:16
